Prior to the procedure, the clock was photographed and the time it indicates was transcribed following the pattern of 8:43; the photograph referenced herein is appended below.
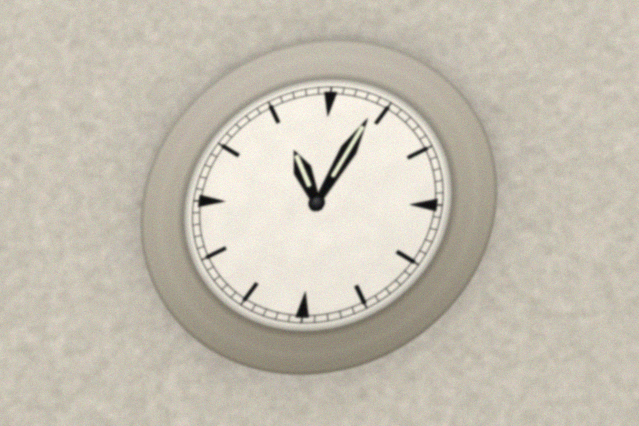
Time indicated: 11:04
